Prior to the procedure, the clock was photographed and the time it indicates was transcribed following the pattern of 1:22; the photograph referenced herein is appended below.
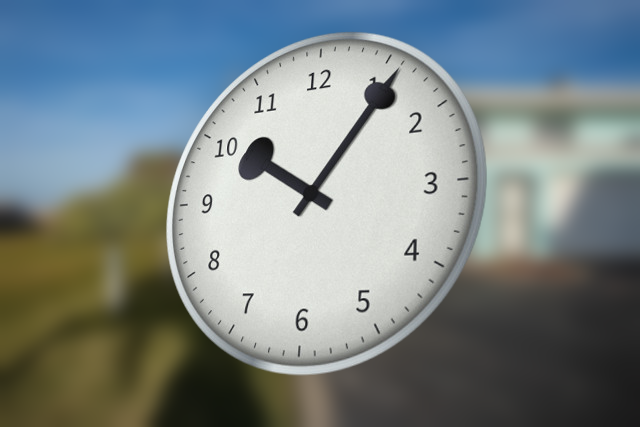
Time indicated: 10:06
